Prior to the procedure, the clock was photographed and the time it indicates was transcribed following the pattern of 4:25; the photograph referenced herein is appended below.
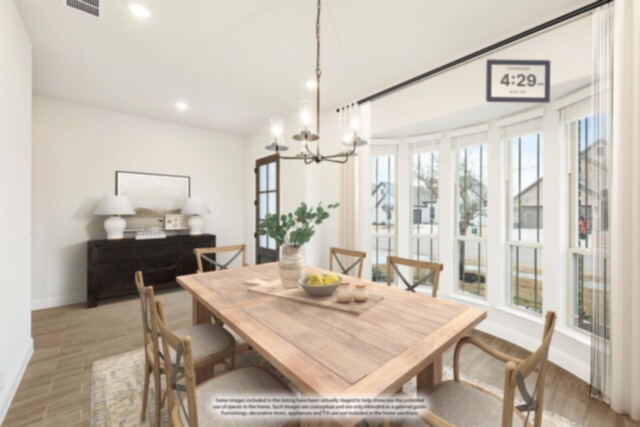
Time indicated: 4:29
